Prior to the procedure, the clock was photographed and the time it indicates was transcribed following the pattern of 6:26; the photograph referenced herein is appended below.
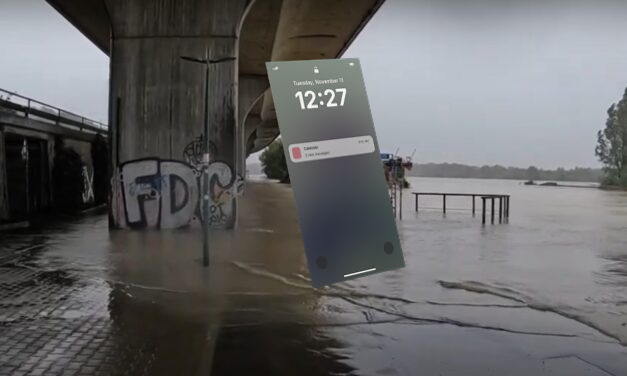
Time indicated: 12:27
